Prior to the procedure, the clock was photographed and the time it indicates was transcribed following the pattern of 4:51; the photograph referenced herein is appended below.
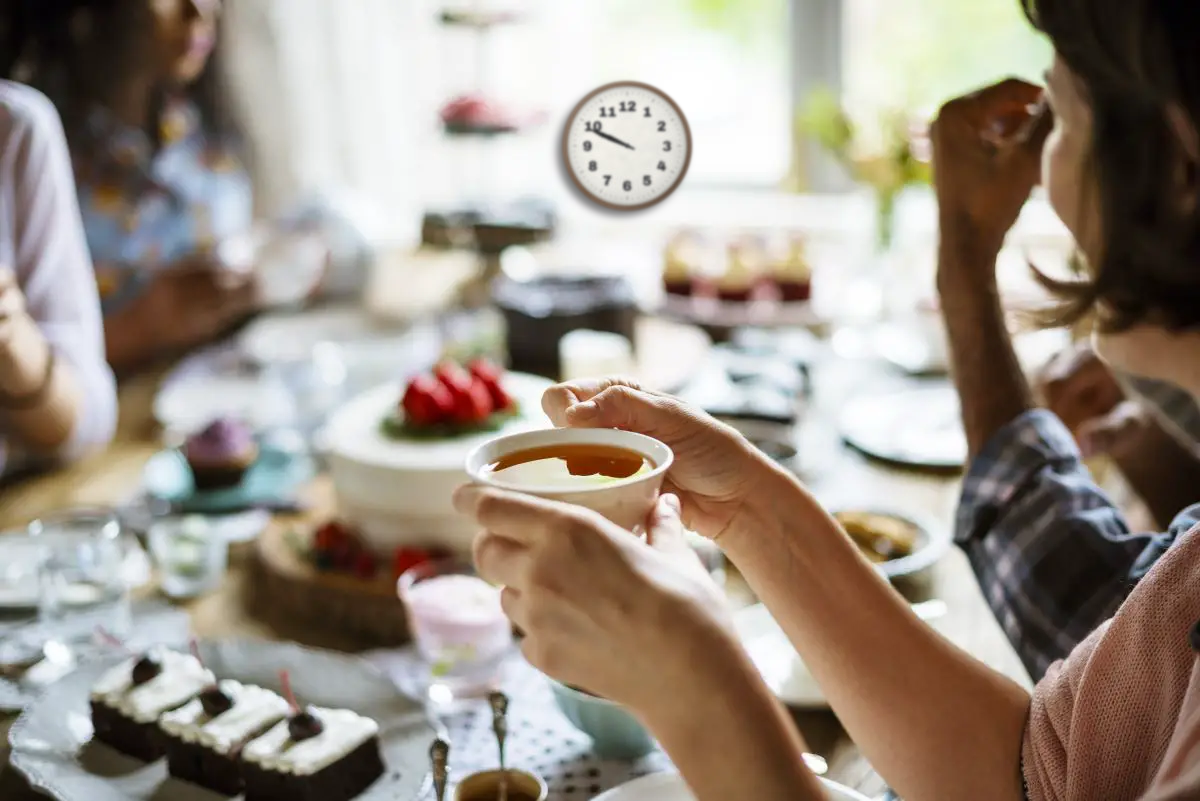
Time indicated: 9:49
